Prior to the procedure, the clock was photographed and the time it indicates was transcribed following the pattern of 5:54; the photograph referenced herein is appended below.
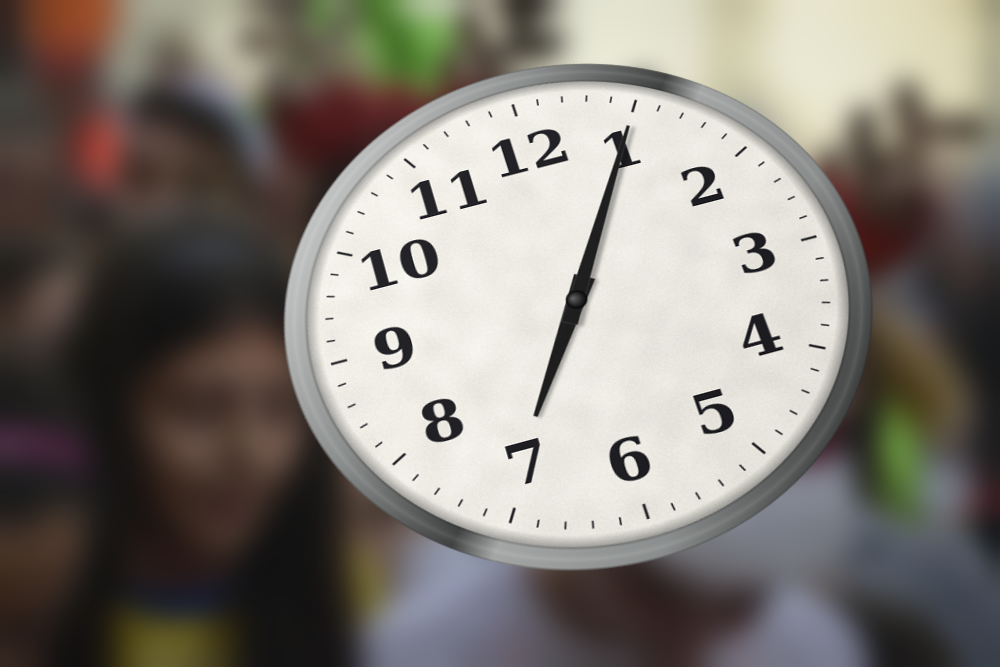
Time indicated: 7:05
